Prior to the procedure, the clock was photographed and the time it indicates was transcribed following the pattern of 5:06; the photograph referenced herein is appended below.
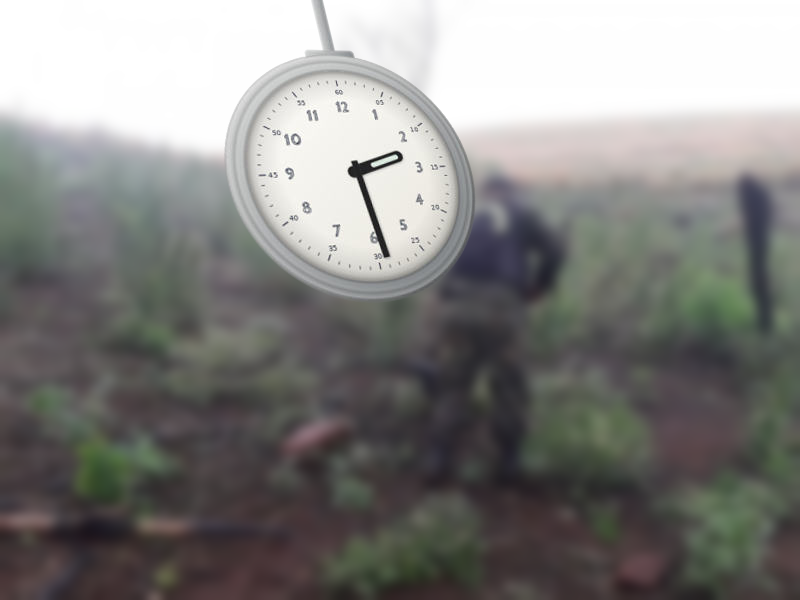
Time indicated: 2:29
